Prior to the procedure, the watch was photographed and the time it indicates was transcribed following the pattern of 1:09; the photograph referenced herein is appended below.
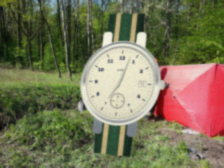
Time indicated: 7:03
